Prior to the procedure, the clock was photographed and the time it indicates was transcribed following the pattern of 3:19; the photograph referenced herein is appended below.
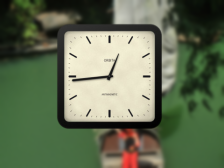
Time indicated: 12:44
